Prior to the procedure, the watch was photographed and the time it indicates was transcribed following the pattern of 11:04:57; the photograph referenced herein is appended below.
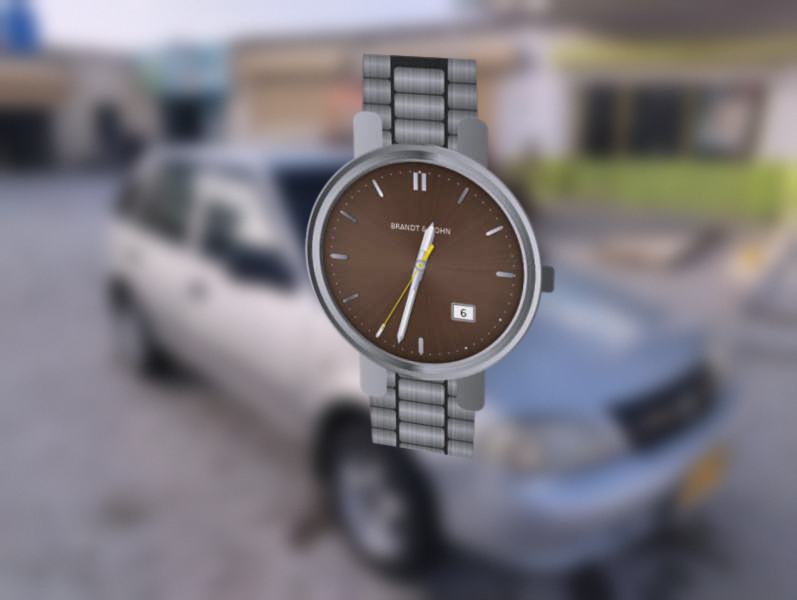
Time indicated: 12:32:35
